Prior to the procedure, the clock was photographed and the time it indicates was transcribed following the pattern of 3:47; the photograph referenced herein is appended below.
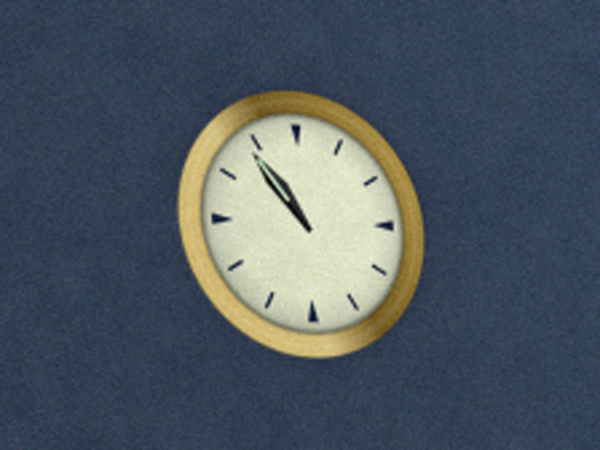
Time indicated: 10:54
